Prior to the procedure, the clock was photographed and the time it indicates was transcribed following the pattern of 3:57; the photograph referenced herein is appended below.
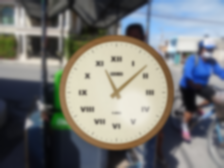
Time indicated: 11:08
